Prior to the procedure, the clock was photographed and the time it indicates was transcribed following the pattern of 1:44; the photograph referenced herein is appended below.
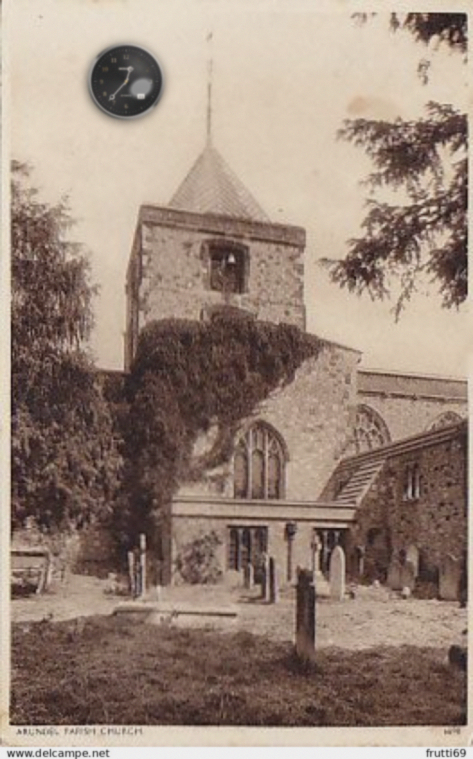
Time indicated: 12:37
